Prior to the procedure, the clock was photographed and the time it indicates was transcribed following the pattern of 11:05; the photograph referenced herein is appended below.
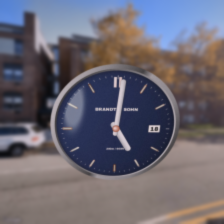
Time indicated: 5:01
